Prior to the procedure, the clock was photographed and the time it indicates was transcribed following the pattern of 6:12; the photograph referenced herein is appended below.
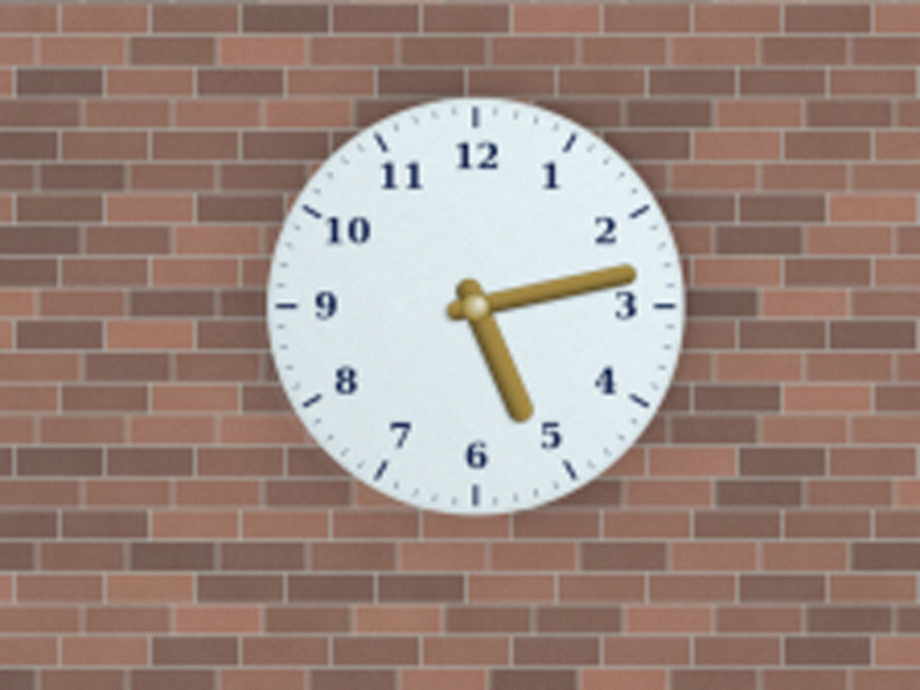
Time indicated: 5:13
